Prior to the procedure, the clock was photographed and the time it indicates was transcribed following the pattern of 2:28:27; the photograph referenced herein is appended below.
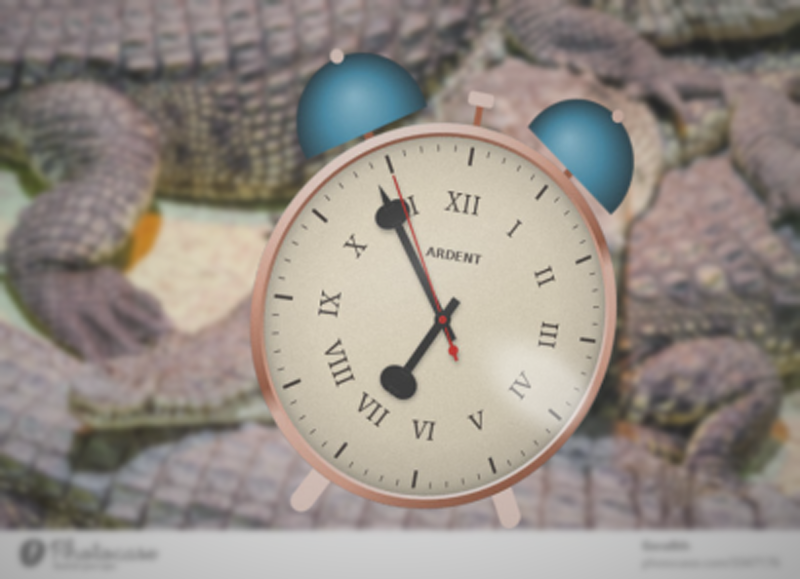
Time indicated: 6:53:55
